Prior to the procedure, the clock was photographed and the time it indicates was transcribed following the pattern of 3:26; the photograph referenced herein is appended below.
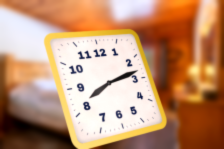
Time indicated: 8:13
